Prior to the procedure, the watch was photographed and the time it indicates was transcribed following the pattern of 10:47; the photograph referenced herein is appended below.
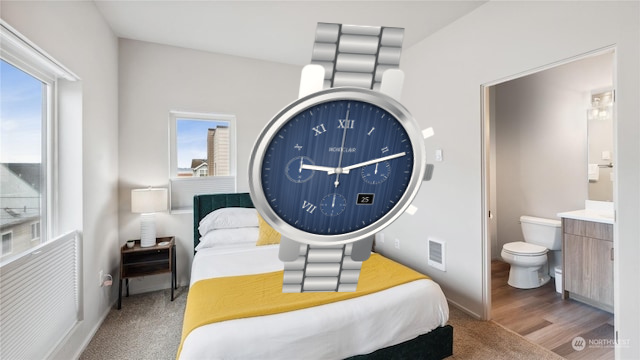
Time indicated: 9:12
